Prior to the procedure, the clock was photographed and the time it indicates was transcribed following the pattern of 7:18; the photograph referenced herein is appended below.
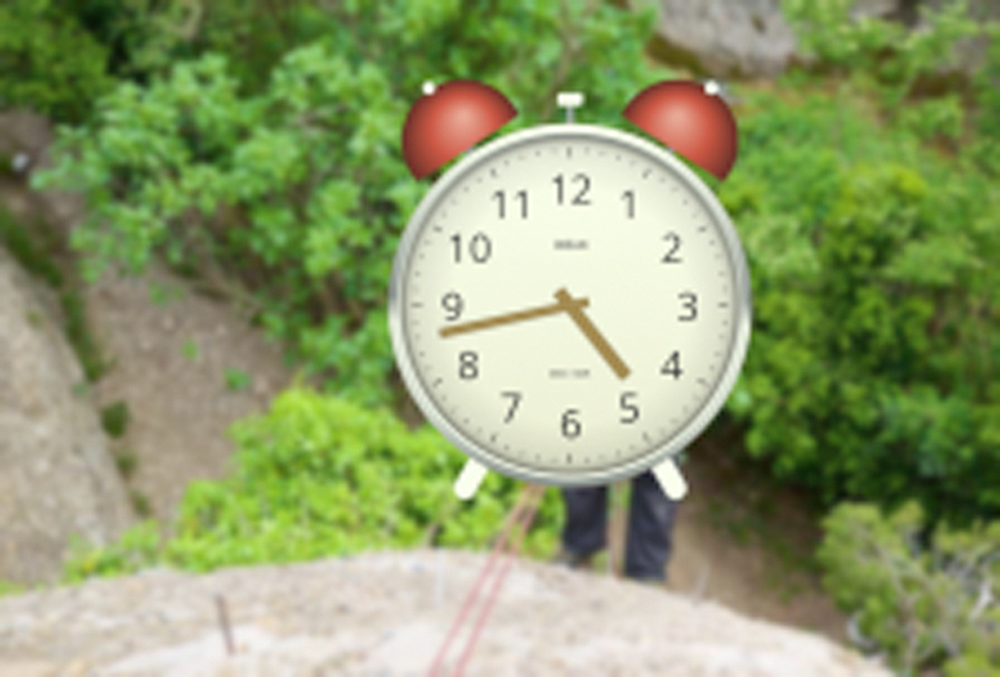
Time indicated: 4:43
